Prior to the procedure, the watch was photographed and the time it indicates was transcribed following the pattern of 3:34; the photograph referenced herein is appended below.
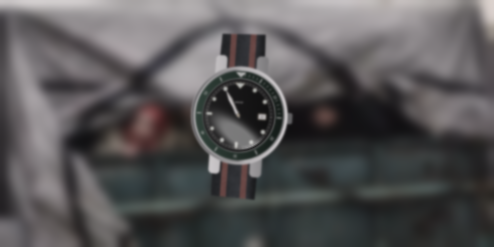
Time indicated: 10:55
